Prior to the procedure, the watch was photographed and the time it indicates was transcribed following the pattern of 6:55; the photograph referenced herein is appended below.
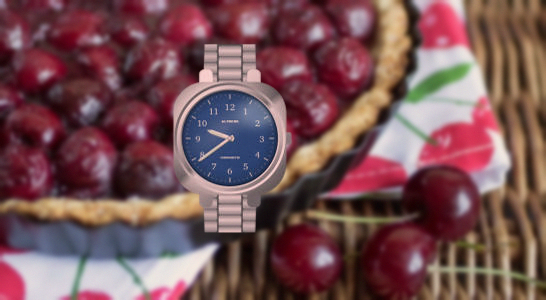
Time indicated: 9:39
